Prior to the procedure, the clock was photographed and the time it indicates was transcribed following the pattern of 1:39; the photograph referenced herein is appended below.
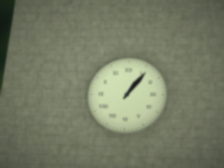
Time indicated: 1:06
